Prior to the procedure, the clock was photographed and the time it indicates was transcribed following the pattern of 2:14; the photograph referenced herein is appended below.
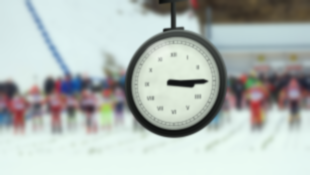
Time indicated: 3:15
